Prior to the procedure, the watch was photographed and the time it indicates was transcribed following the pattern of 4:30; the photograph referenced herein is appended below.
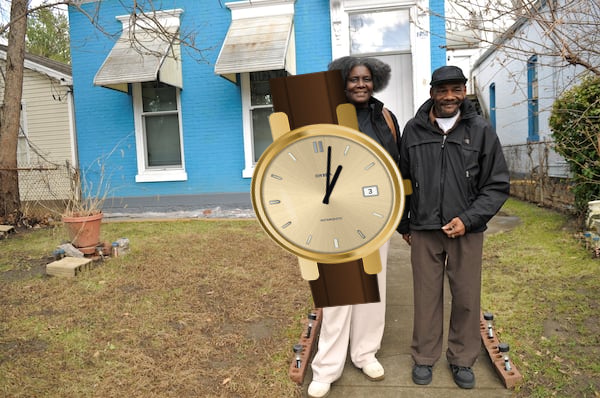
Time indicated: 1:02
